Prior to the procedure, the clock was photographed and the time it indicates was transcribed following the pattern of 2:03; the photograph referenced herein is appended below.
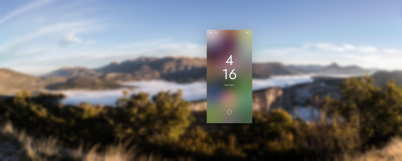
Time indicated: 4:16
